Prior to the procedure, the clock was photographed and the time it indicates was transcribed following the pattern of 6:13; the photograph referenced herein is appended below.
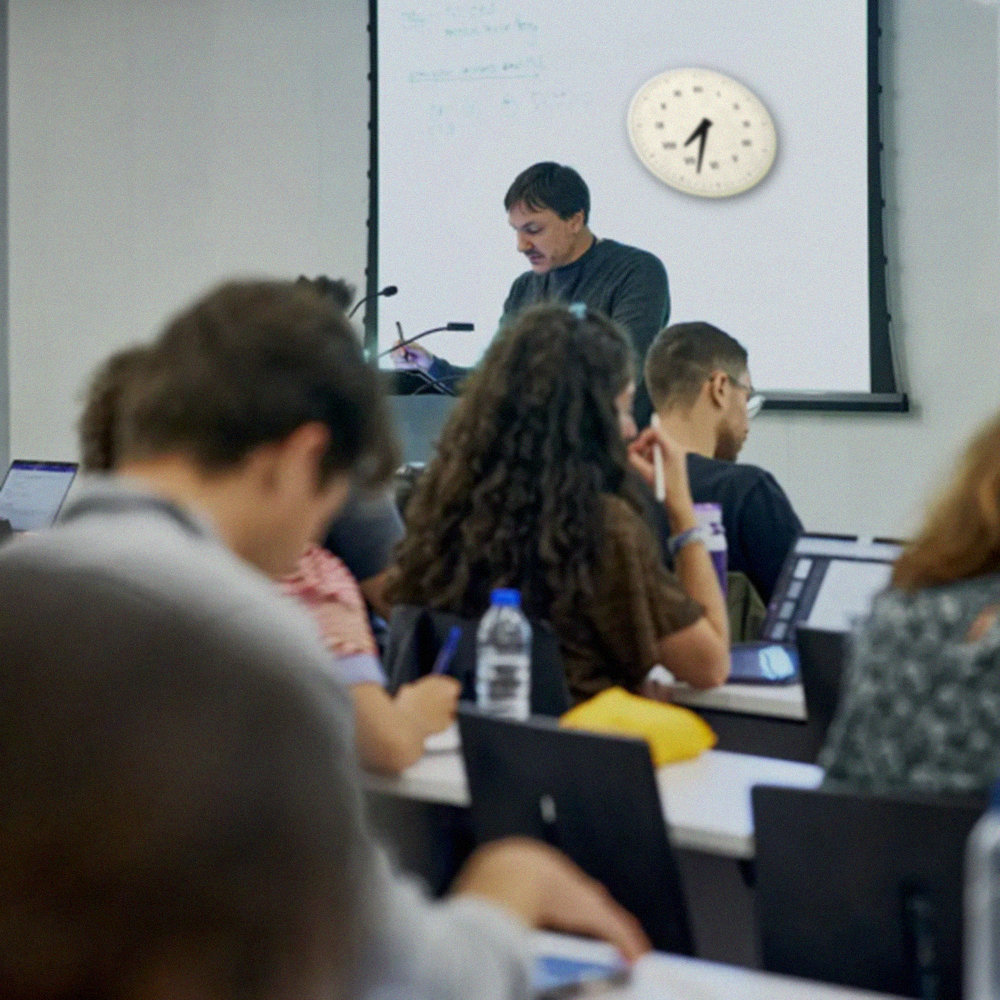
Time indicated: 7:33
